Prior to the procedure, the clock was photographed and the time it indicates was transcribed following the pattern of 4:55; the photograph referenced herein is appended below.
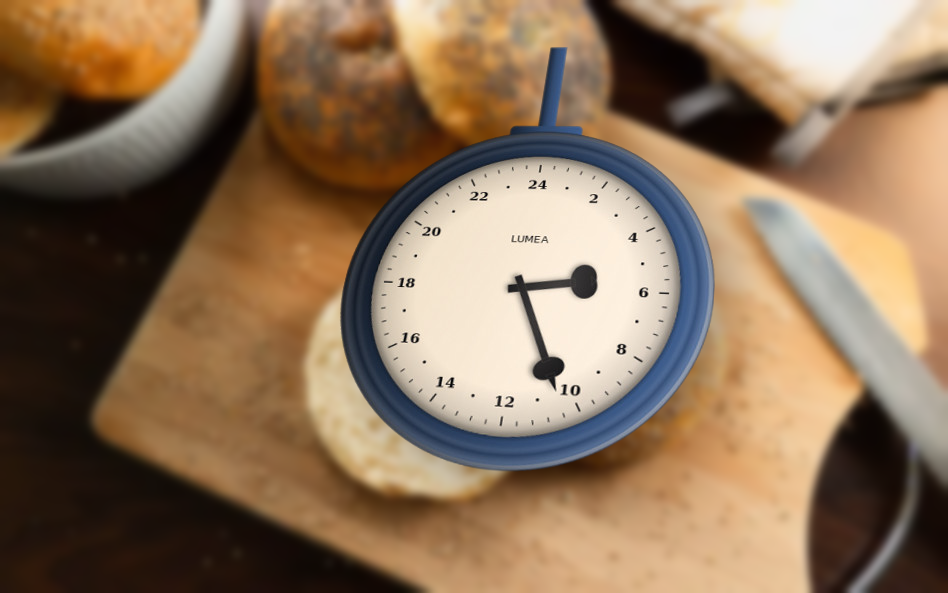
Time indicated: 5:26
